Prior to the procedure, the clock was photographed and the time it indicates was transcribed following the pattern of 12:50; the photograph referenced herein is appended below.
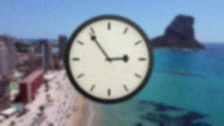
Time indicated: 2:54
